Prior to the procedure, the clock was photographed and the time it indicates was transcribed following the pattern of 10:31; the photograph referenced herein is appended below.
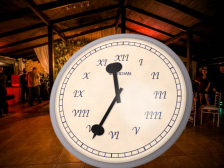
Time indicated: 11:34
